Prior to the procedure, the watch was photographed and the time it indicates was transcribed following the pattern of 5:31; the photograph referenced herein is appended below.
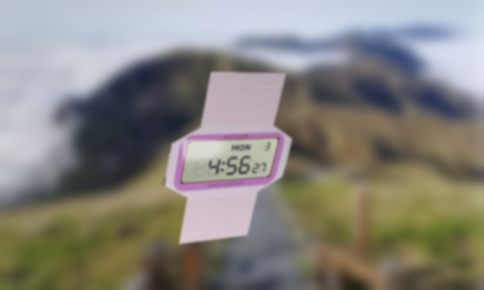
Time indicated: 4:56
